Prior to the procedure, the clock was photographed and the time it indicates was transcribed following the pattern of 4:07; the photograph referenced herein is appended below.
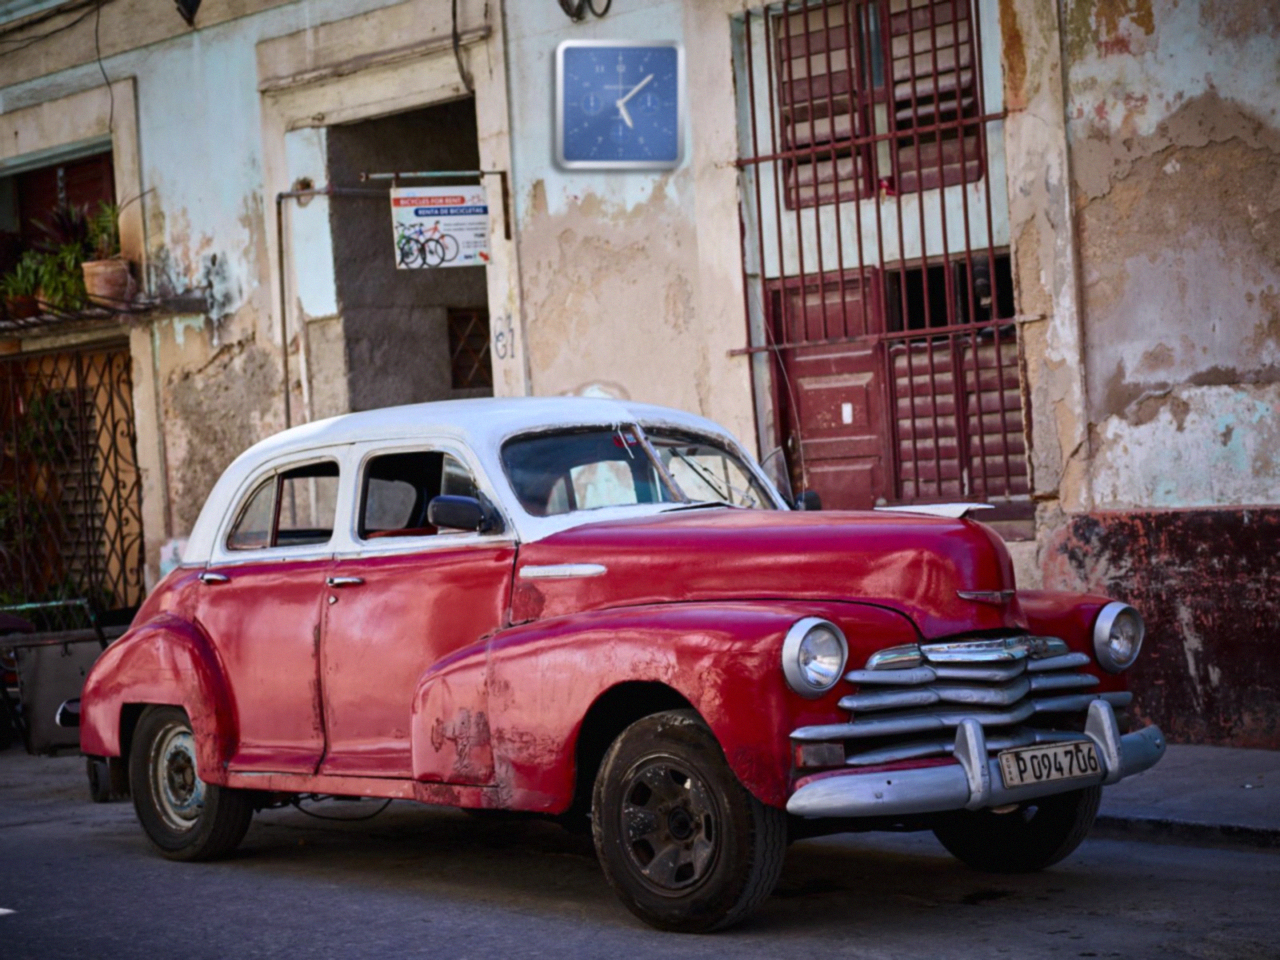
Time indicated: 5:08
